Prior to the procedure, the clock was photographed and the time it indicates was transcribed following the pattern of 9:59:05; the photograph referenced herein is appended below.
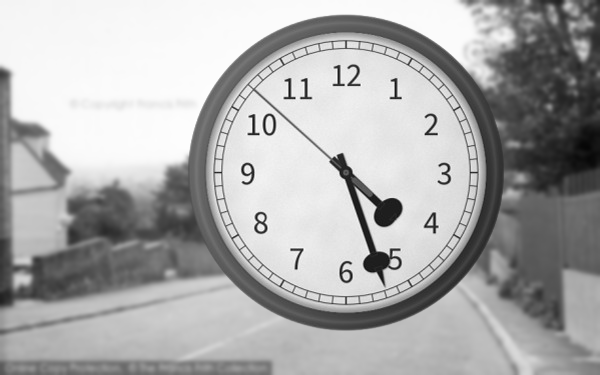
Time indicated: 4:26:52
